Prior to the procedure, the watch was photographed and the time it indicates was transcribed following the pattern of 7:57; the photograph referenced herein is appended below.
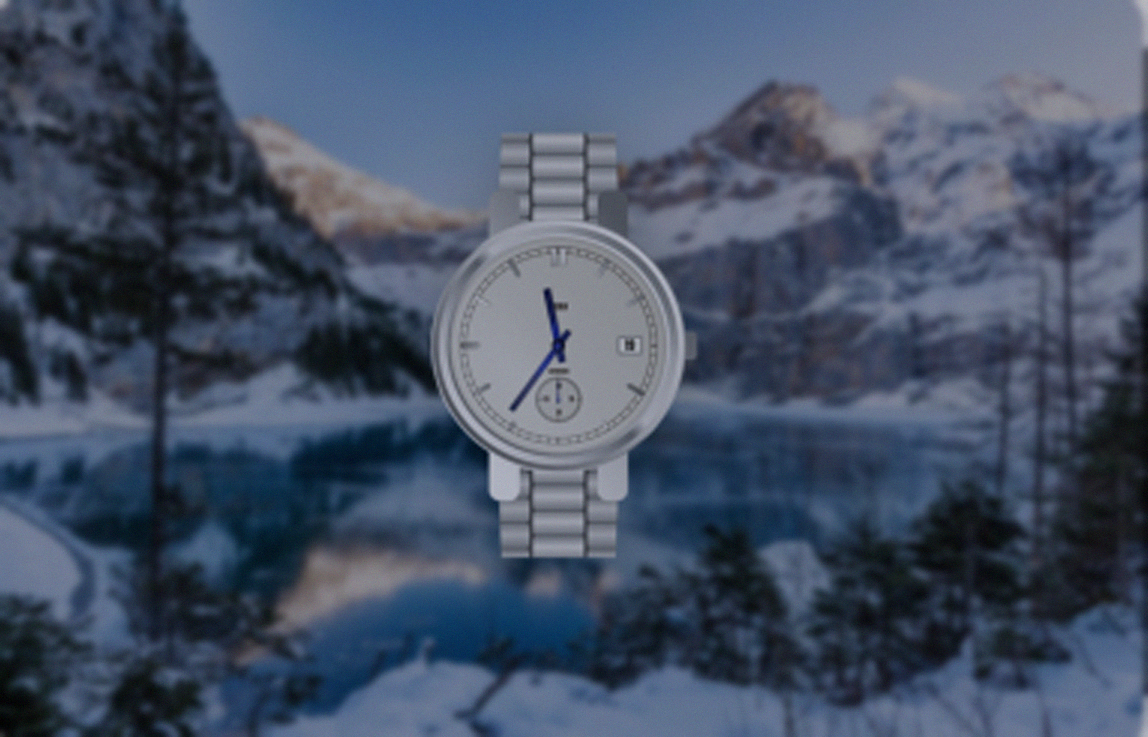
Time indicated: 11:36
